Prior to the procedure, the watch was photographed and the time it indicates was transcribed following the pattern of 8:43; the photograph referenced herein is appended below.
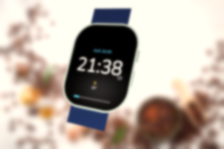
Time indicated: 21:38
